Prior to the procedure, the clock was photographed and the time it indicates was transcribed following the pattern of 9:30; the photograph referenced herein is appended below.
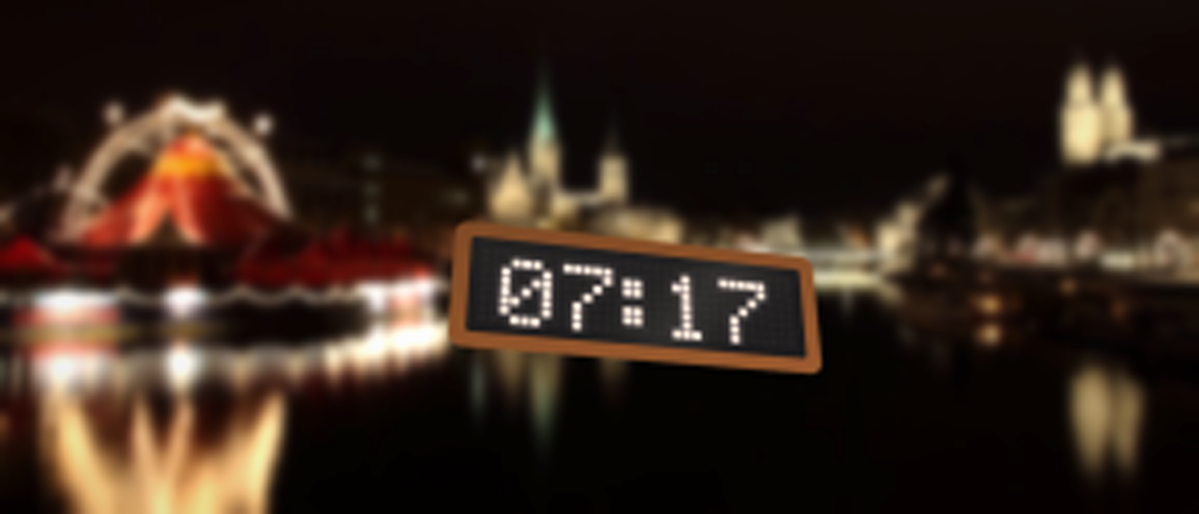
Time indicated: 7:17
